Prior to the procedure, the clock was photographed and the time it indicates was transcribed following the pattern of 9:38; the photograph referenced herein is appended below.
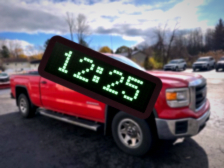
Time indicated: 12:25
